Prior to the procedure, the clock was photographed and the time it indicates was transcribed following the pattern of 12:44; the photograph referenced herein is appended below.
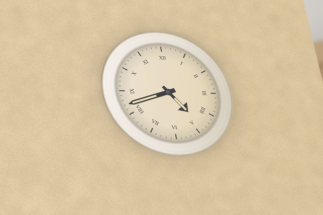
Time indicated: 4:42
